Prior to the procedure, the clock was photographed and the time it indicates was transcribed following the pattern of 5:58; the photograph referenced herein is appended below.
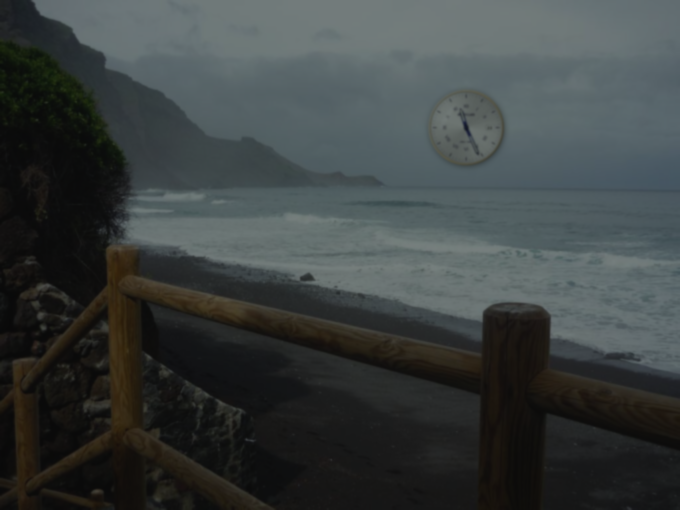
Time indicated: 11:26
